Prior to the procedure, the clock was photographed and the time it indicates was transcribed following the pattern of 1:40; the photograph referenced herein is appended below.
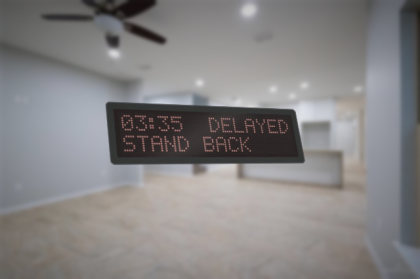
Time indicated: 3:35
